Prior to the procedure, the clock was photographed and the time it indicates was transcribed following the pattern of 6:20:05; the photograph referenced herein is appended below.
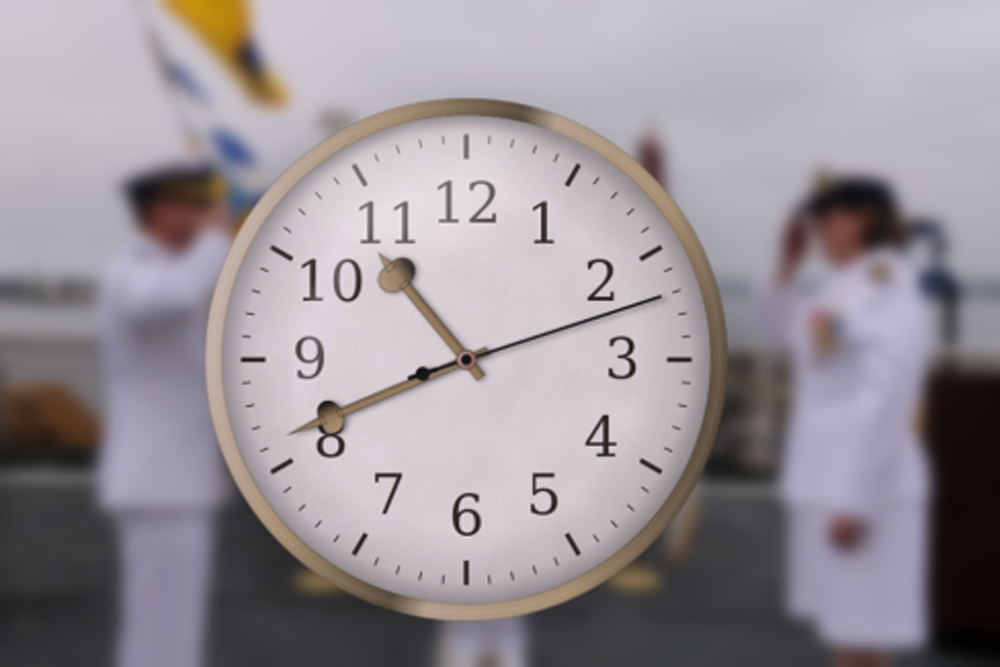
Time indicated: 10:41:12
